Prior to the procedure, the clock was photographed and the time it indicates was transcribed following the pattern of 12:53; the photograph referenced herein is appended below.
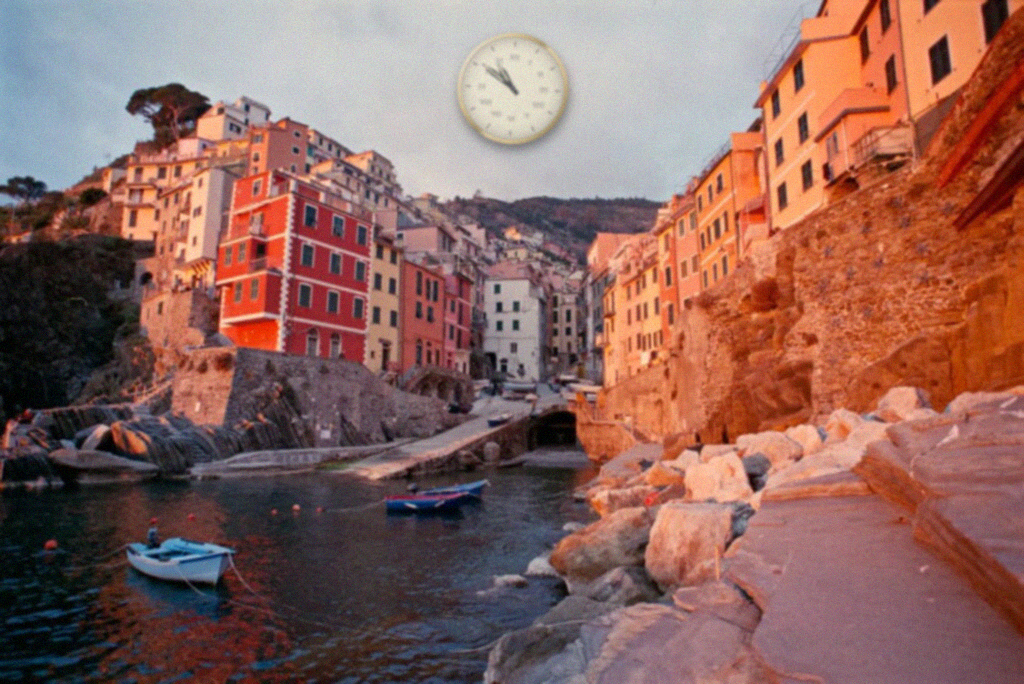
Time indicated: 10:51
